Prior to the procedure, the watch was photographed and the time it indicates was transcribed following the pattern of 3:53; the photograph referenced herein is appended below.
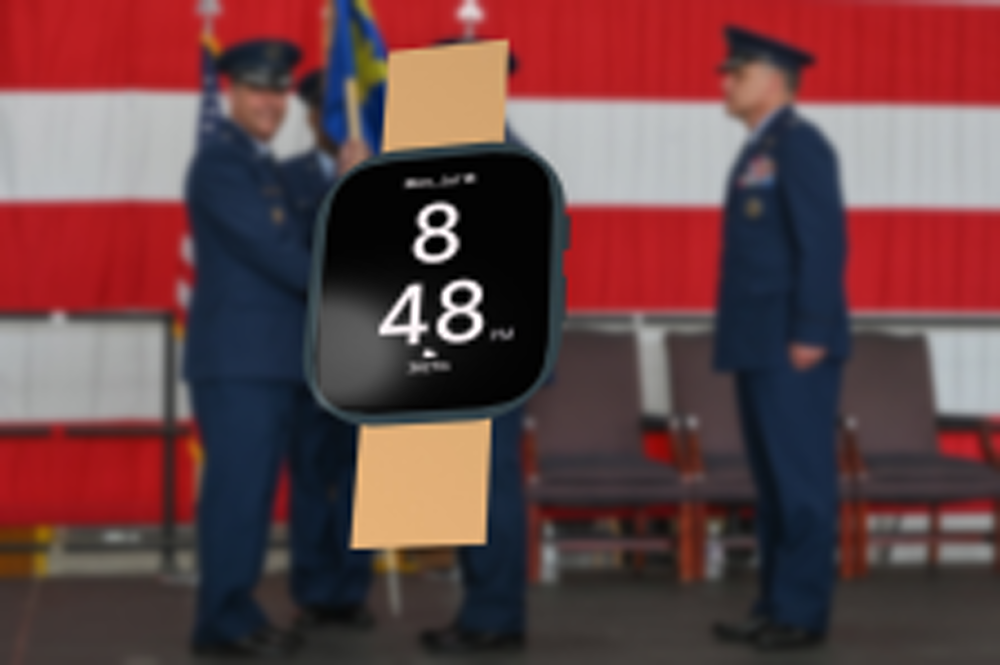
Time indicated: 8:48
